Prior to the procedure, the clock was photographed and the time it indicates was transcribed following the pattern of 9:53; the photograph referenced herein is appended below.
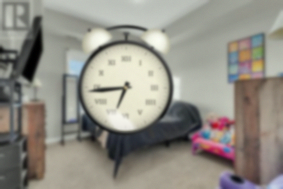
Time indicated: 6:44
